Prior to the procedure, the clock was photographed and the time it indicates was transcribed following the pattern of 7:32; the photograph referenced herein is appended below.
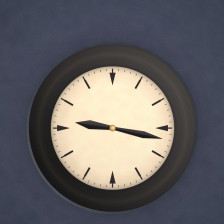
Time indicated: 9:17
